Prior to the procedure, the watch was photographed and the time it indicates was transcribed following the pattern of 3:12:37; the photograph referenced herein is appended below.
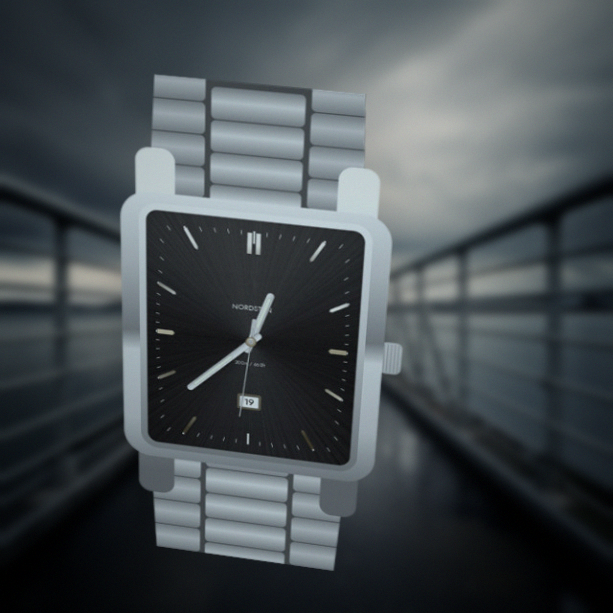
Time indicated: 12:37:31
